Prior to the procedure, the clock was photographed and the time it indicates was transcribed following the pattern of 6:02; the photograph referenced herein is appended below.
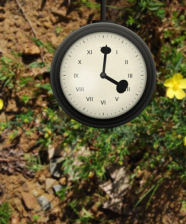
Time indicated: 4:01
